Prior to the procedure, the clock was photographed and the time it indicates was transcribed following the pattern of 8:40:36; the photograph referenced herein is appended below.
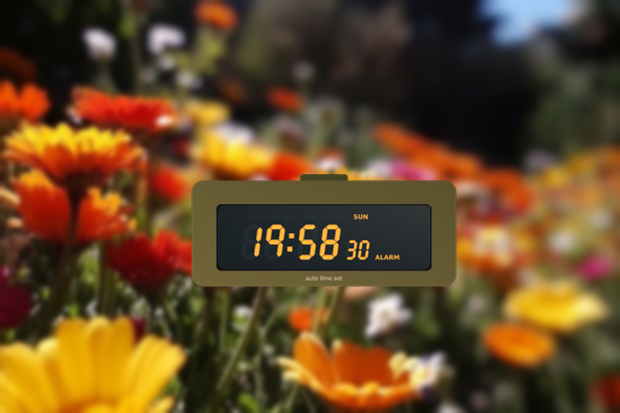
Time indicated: 19:58:30
